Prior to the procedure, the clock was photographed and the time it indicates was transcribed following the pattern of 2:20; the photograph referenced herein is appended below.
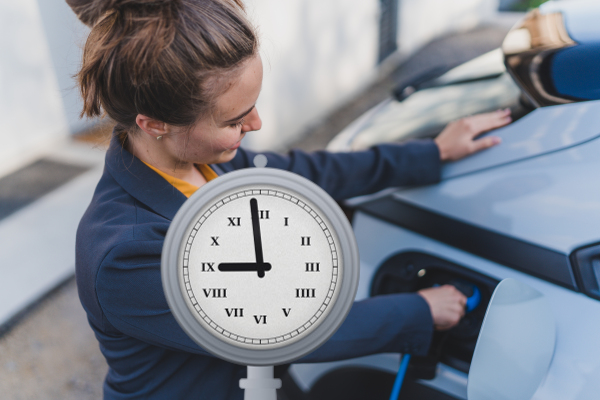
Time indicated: 8:59
